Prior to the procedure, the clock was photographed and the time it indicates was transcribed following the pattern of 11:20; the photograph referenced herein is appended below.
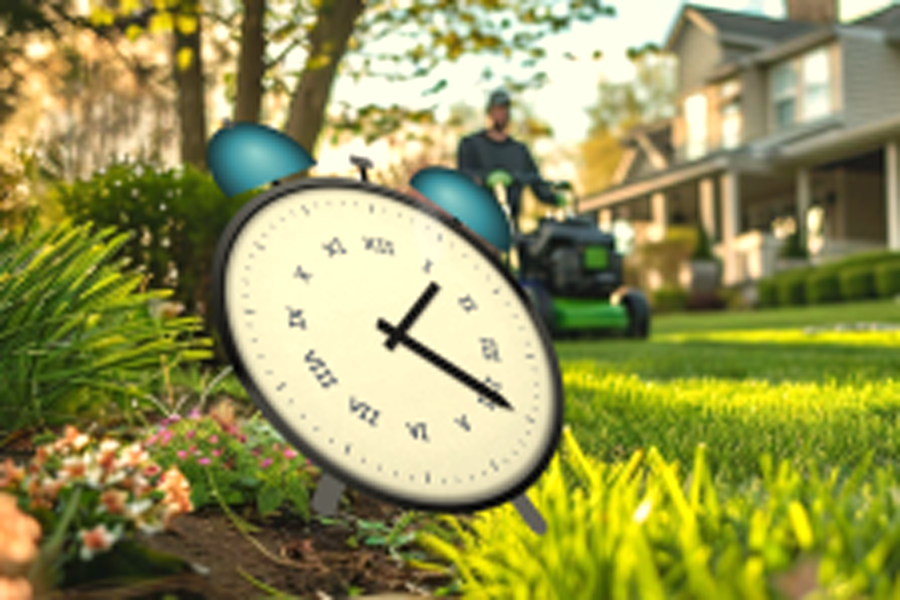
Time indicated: 1:20
